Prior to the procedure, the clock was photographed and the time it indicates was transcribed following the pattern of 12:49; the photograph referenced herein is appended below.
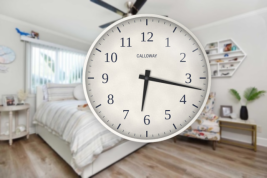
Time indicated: 6:17
